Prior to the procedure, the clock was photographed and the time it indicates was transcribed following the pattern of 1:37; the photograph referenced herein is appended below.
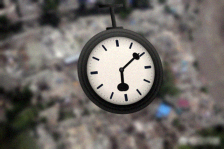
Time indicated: 6:09
